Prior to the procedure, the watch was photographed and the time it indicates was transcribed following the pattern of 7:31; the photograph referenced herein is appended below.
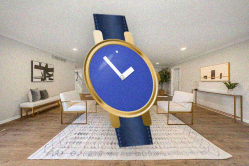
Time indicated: 1:54
